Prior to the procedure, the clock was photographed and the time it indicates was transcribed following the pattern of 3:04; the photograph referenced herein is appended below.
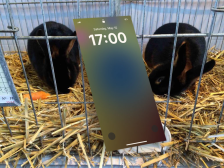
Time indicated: 17:00
